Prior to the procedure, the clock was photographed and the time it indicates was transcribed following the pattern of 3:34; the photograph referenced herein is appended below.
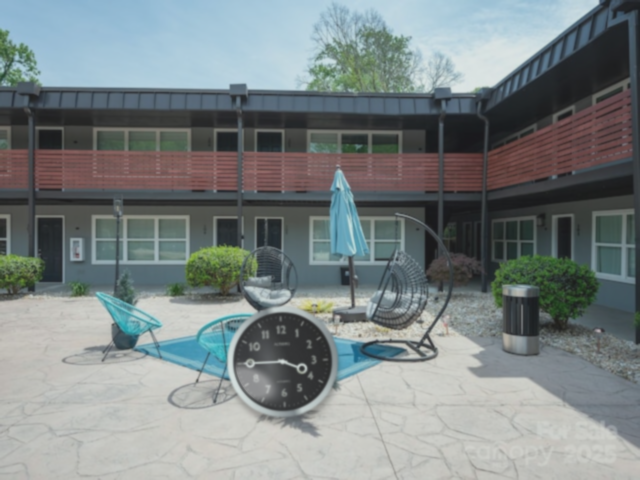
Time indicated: 3:45
